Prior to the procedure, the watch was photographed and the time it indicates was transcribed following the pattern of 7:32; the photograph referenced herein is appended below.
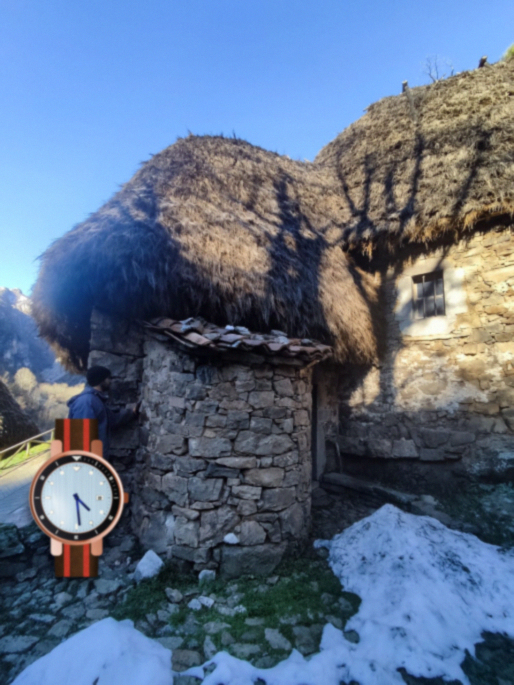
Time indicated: 4:29
